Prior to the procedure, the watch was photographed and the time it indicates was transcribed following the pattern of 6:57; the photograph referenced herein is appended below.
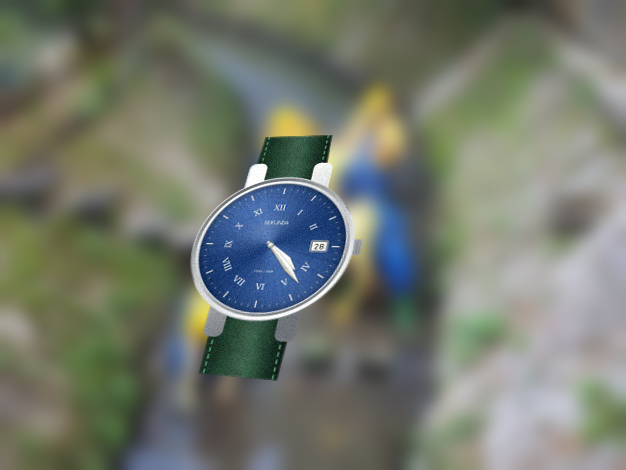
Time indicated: 4:23
